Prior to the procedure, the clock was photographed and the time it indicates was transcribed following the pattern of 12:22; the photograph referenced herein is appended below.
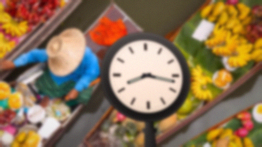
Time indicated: 8:17
